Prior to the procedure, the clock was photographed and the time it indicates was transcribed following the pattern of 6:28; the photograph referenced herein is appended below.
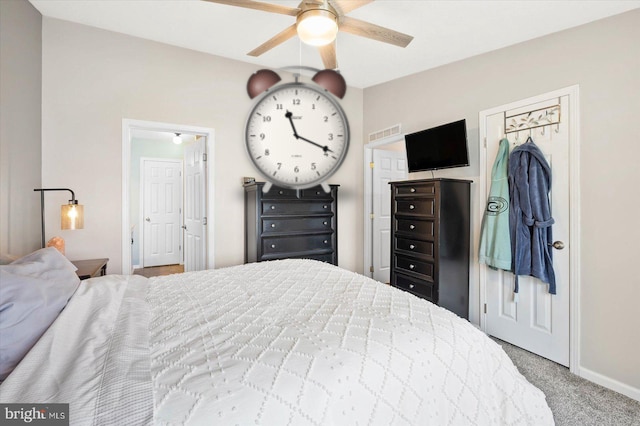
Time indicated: 11:19
